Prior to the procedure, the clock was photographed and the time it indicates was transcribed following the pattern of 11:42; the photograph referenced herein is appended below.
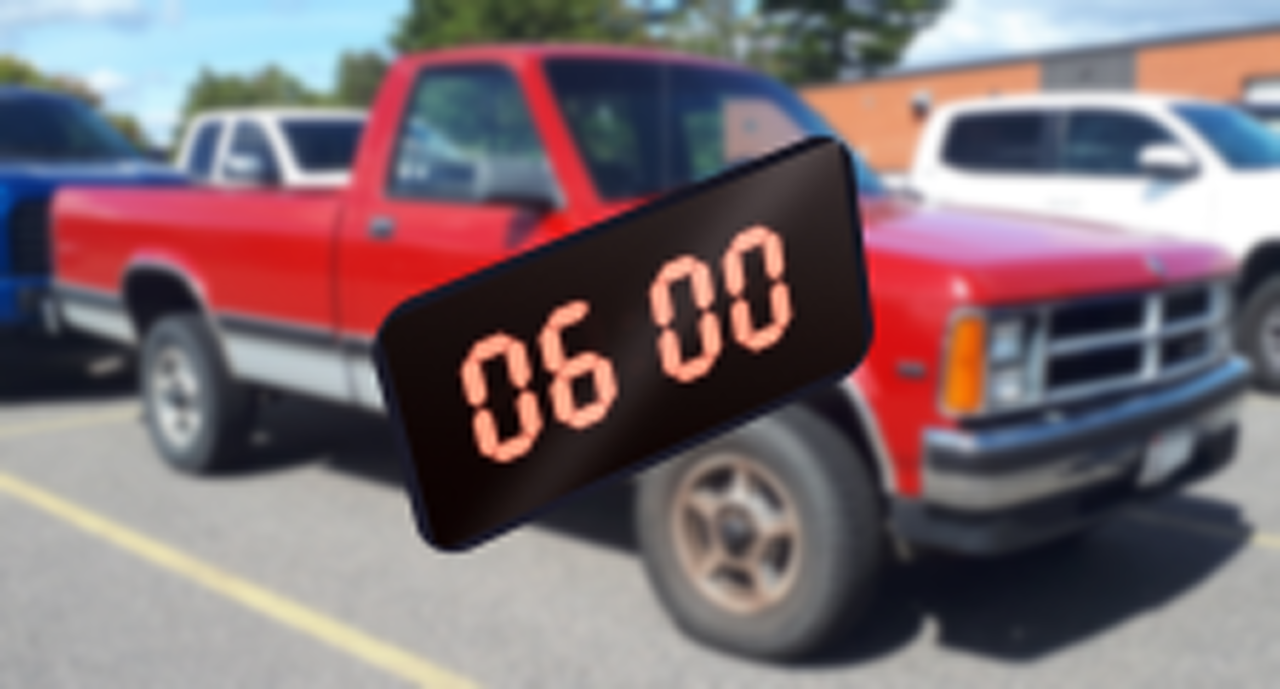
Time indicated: 6:00
